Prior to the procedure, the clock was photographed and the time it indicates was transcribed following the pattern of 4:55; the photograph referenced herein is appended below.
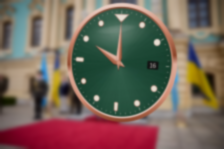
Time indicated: 10:00
